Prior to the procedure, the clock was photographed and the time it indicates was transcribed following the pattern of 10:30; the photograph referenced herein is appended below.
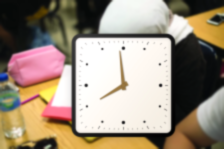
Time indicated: 7:59
